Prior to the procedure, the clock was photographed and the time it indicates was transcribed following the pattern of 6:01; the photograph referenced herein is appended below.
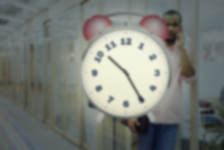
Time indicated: 10:25
